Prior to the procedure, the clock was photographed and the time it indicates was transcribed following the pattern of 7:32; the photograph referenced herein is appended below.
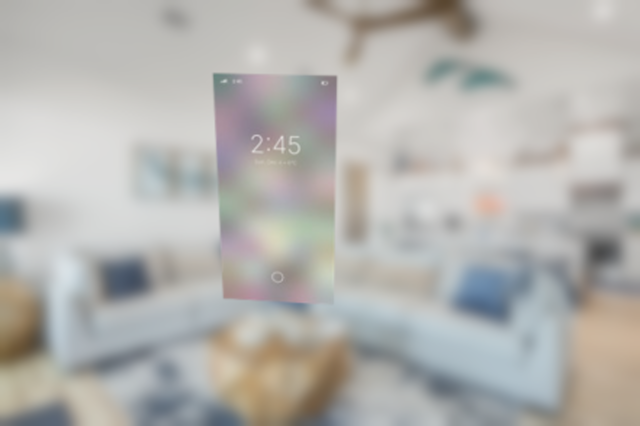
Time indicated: 2:45
